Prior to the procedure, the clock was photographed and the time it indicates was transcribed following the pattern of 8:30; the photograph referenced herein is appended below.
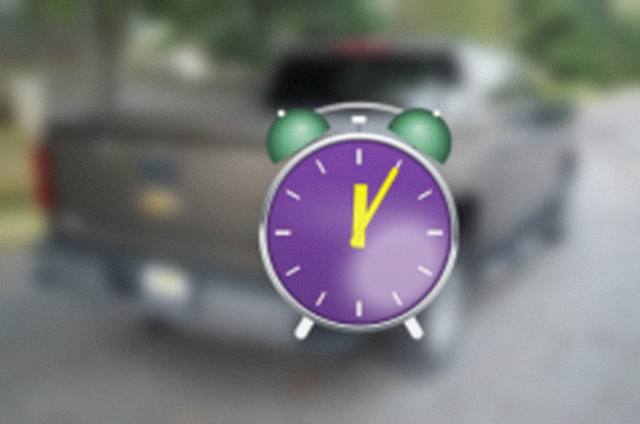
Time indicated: 12:05
